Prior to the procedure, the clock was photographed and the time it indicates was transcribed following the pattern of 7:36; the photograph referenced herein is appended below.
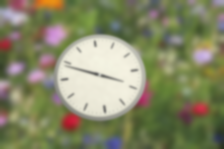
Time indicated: 3:49
